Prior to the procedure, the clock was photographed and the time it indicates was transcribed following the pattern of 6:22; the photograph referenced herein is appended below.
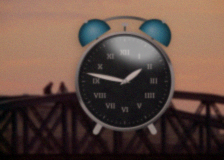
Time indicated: 1:47
